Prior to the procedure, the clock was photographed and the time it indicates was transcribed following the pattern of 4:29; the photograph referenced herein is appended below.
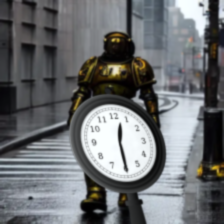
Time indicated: 12:30
